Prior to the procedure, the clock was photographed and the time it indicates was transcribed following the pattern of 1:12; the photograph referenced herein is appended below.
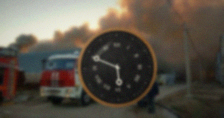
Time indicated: 5:49
